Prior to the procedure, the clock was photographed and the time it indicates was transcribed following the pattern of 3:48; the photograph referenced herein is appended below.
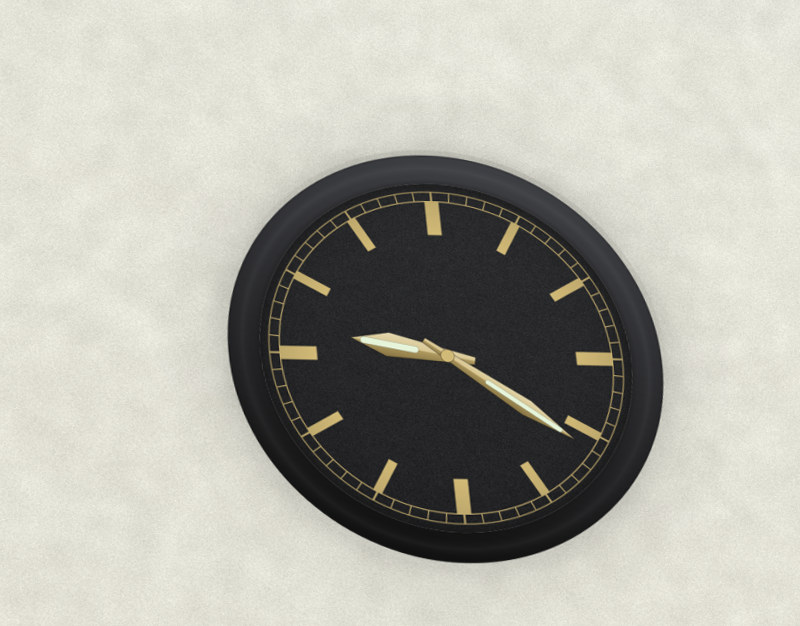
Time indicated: 9:21
